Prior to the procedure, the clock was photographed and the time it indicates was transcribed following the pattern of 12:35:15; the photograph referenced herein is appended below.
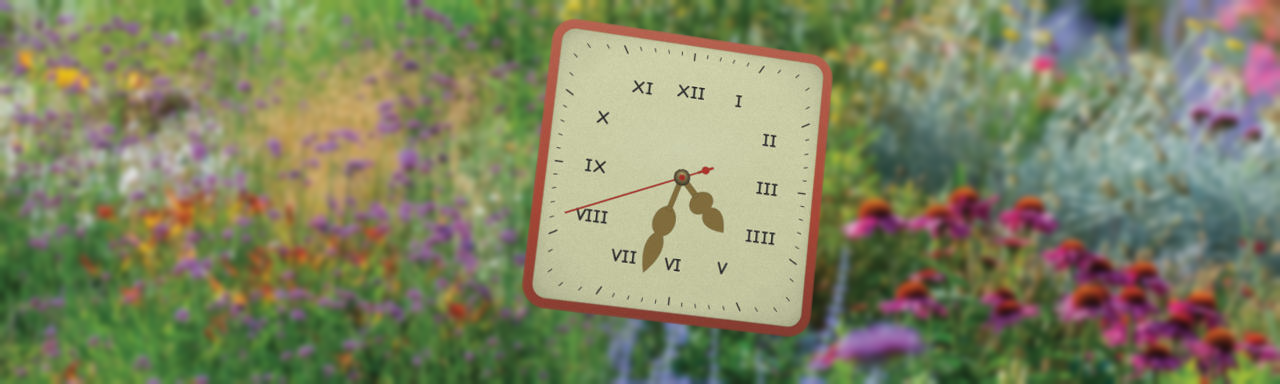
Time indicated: 4:32:41
